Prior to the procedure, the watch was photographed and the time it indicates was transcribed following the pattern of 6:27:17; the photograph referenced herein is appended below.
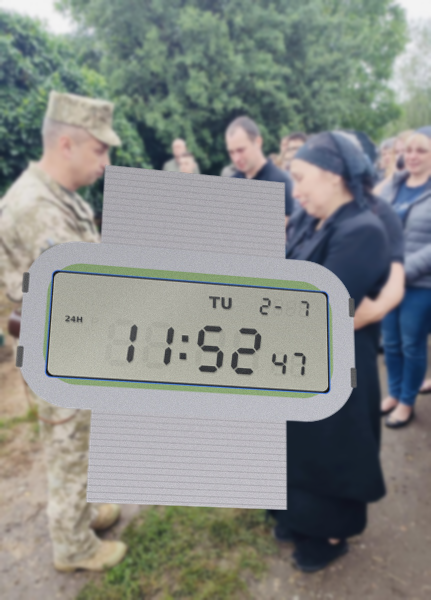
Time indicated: 11:52:47
